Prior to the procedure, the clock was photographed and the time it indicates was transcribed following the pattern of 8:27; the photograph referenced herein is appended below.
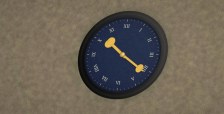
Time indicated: 10:21
